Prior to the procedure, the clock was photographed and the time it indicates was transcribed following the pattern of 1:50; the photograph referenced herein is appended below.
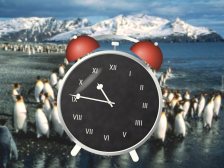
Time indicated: 10:46
